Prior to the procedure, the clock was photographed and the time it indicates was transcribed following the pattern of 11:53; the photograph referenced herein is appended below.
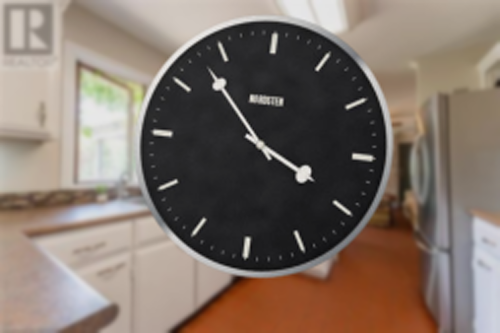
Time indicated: 3:53
